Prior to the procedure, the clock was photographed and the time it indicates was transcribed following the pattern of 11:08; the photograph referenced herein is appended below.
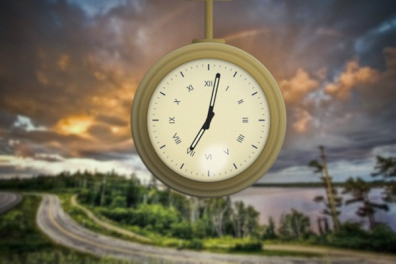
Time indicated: 7:02
